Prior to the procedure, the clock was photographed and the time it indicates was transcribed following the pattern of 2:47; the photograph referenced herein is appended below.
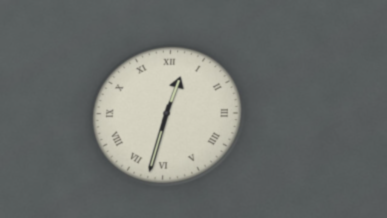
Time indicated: 12:32
